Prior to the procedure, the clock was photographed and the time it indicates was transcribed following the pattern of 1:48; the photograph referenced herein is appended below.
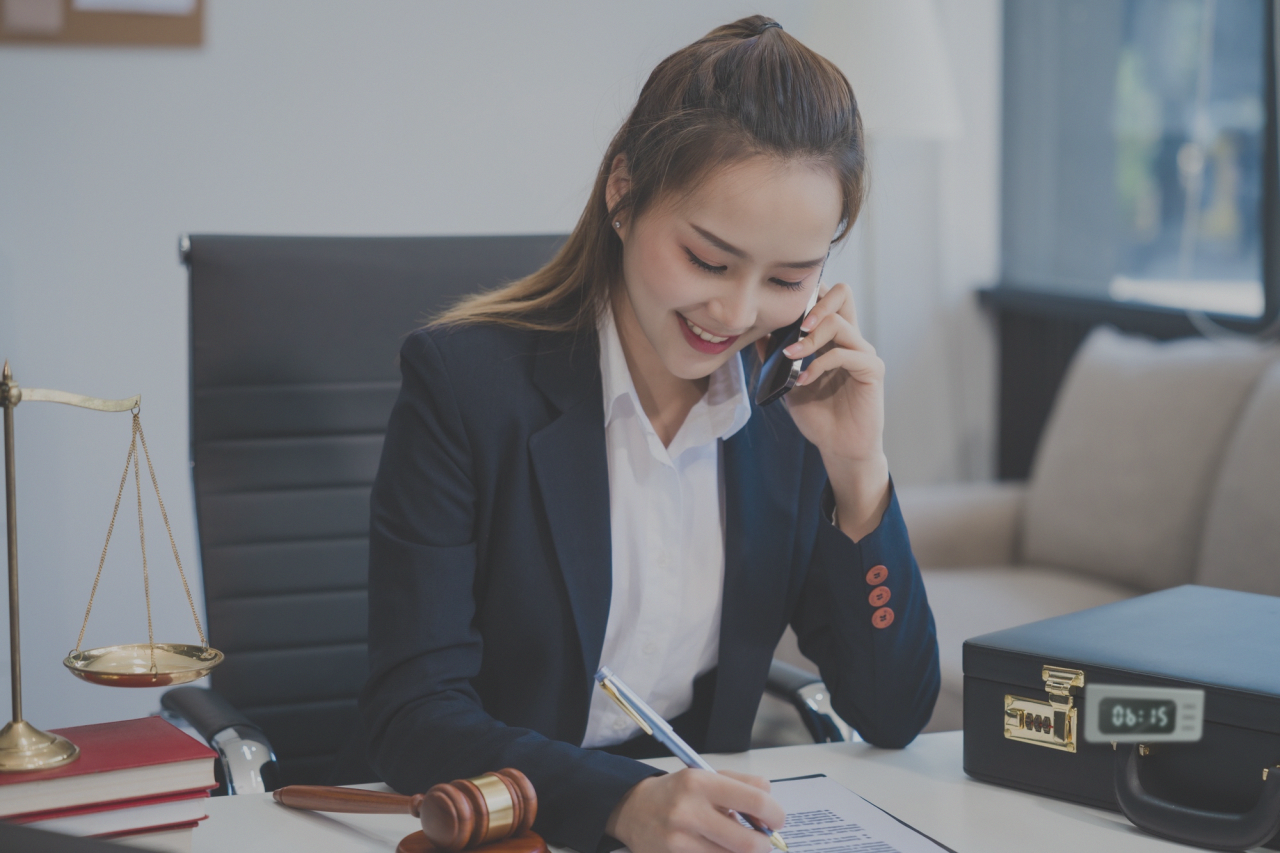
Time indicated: 6:15
